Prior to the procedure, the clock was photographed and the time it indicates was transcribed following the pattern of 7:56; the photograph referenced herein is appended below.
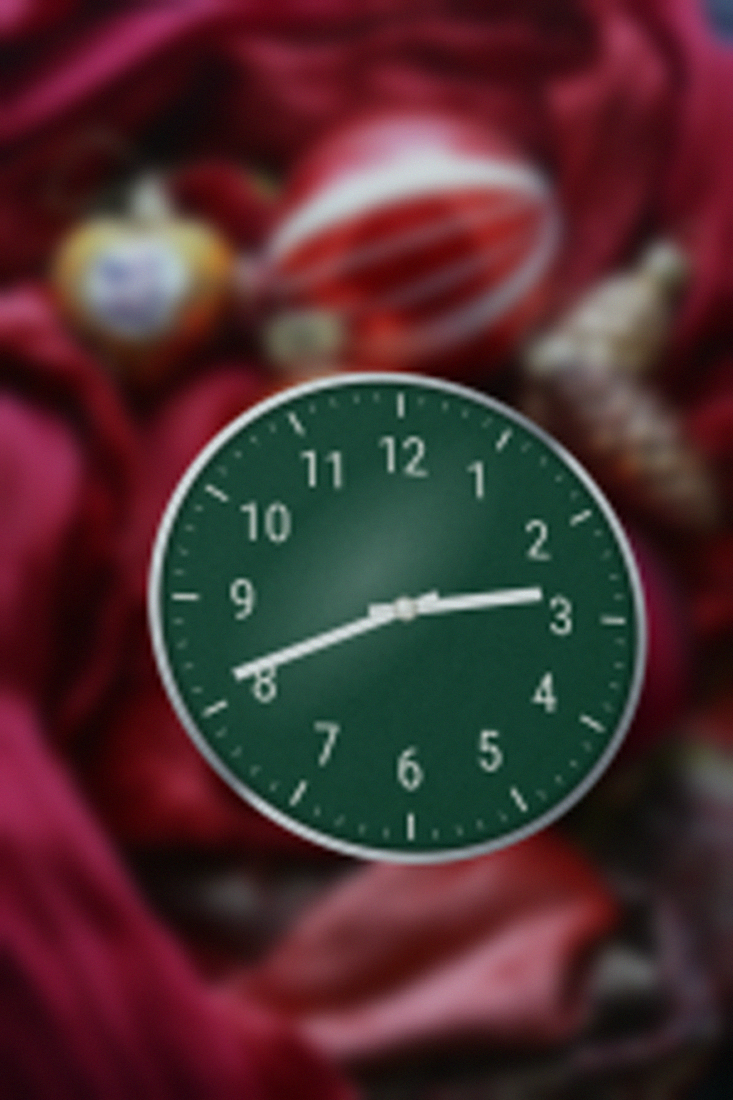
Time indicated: 2:41
